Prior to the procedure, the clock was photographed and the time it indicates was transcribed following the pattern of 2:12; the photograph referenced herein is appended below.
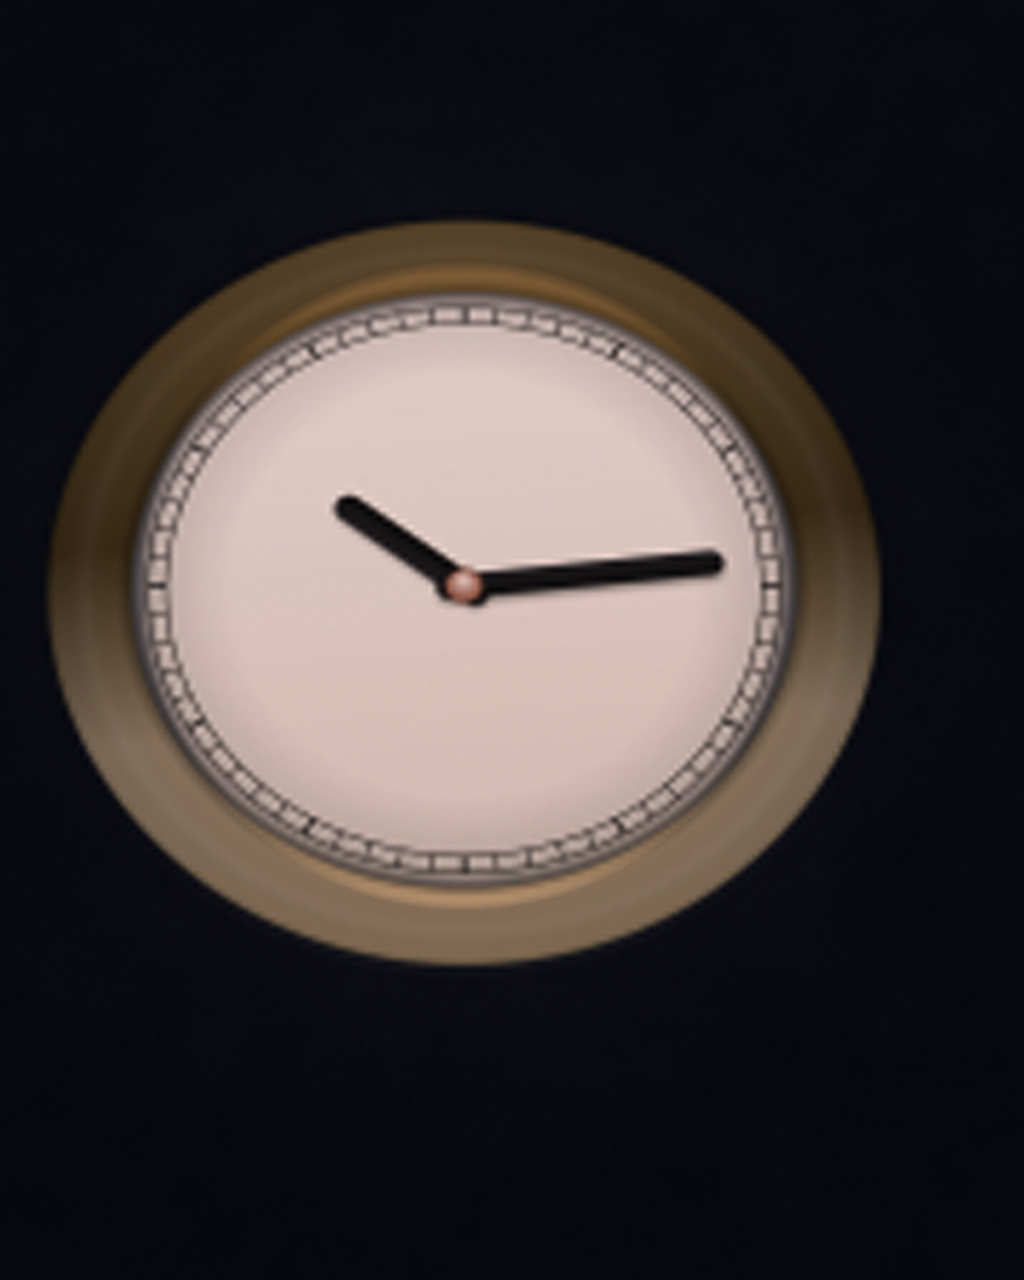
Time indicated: 10:14
